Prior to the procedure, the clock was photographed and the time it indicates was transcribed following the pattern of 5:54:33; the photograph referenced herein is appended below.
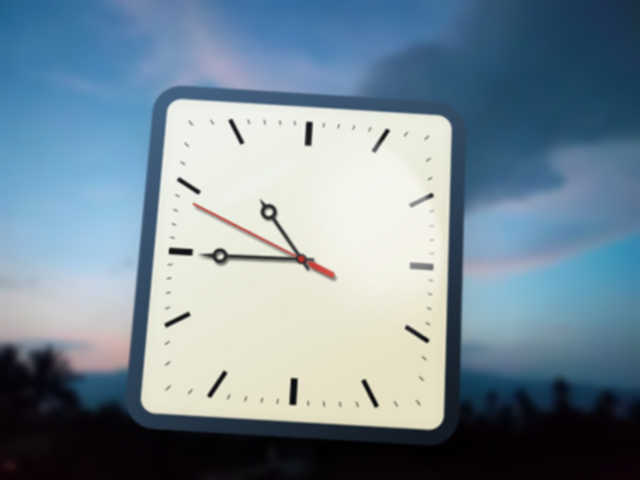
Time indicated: 10:44:49
